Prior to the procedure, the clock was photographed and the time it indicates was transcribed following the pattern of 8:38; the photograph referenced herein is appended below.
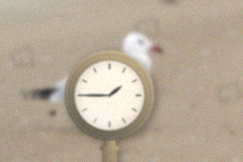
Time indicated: 1:45
